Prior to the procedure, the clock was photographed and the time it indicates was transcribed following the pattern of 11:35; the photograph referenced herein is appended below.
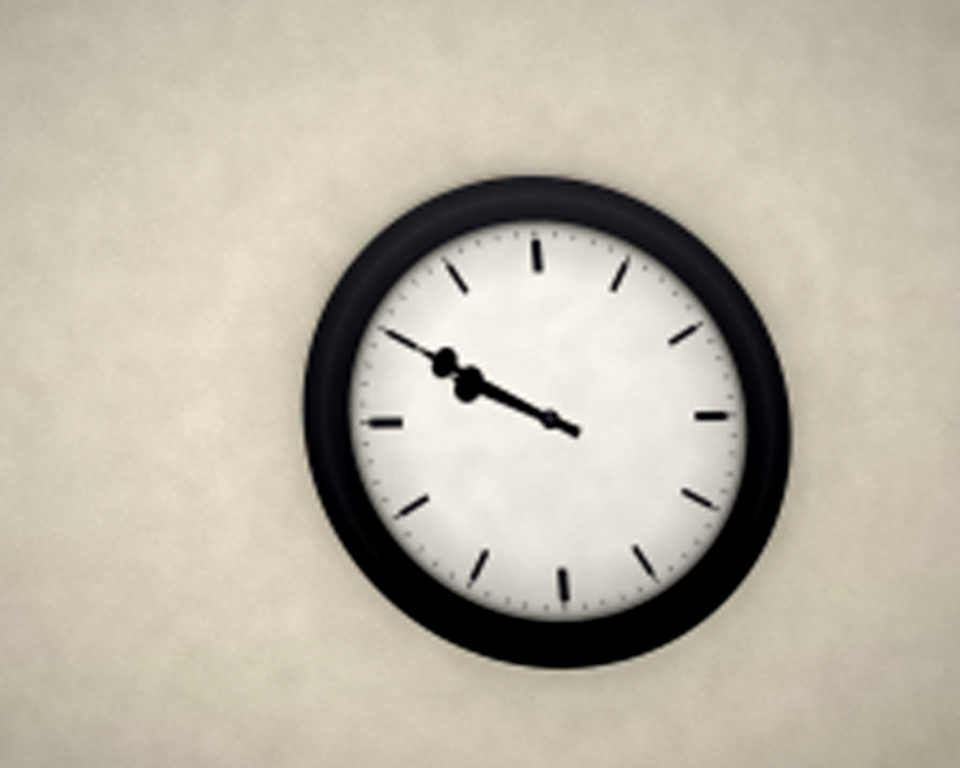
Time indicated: 9:50
